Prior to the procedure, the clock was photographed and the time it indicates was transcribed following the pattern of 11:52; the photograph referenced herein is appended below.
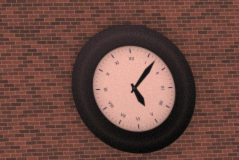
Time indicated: 5:07
